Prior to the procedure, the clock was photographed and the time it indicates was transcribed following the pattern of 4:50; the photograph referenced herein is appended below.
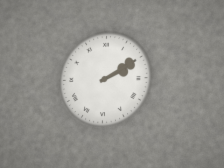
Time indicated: 2:10
